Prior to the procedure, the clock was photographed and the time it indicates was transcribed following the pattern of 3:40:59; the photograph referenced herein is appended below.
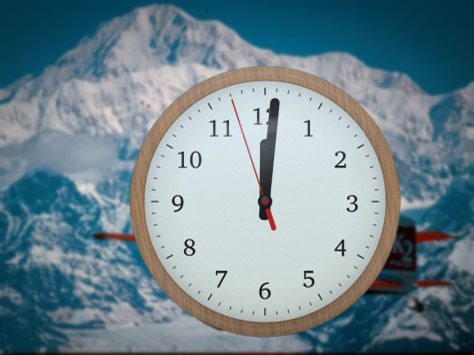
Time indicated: 12:00:57
